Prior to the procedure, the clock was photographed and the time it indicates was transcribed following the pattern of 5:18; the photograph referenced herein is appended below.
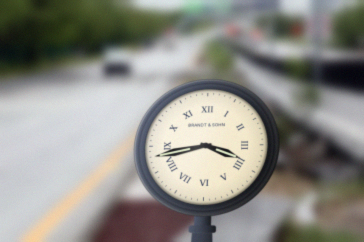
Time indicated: 3:43
